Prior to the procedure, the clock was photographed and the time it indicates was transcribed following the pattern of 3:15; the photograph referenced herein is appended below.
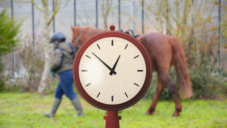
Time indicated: 12:52
